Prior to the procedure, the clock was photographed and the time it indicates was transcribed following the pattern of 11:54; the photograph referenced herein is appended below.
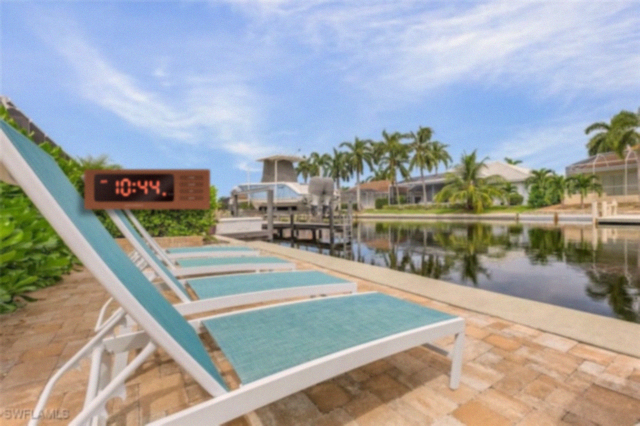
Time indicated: 10:44
